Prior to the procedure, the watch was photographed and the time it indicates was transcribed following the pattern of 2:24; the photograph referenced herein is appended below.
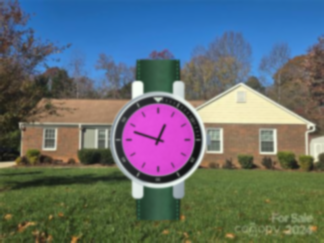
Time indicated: 12:48
